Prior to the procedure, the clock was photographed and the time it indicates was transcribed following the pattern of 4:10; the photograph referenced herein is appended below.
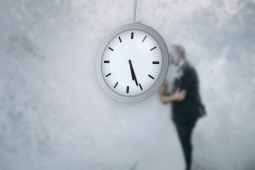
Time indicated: 5:26
